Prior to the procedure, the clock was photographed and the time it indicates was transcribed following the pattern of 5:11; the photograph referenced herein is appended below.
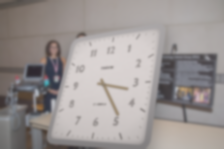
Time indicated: 3:24
